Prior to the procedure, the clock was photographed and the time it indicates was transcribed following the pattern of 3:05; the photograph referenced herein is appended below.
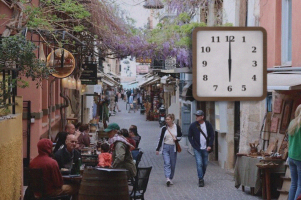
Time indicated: 6:00
